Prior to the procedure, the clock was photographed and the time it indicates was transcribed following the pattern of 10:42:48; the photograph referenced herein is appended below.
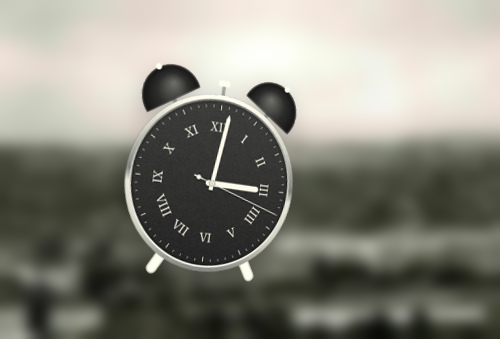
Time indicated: 3:01:18
